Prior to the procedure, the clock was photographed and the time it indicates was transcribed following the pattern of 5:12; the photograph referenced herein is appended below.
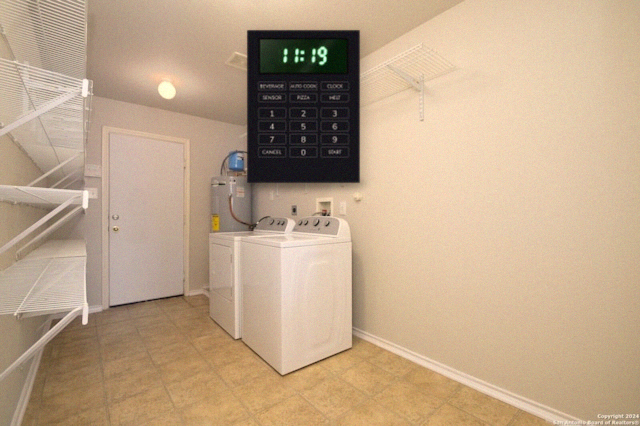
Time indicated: 11:19
